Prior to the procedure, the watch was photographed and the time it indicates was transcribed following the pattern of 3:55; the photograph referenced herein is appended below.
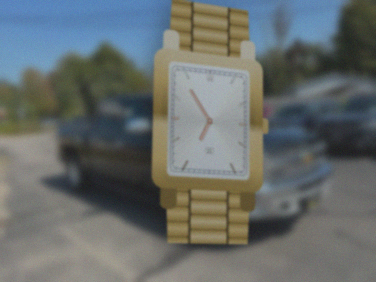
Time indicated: 6:54
